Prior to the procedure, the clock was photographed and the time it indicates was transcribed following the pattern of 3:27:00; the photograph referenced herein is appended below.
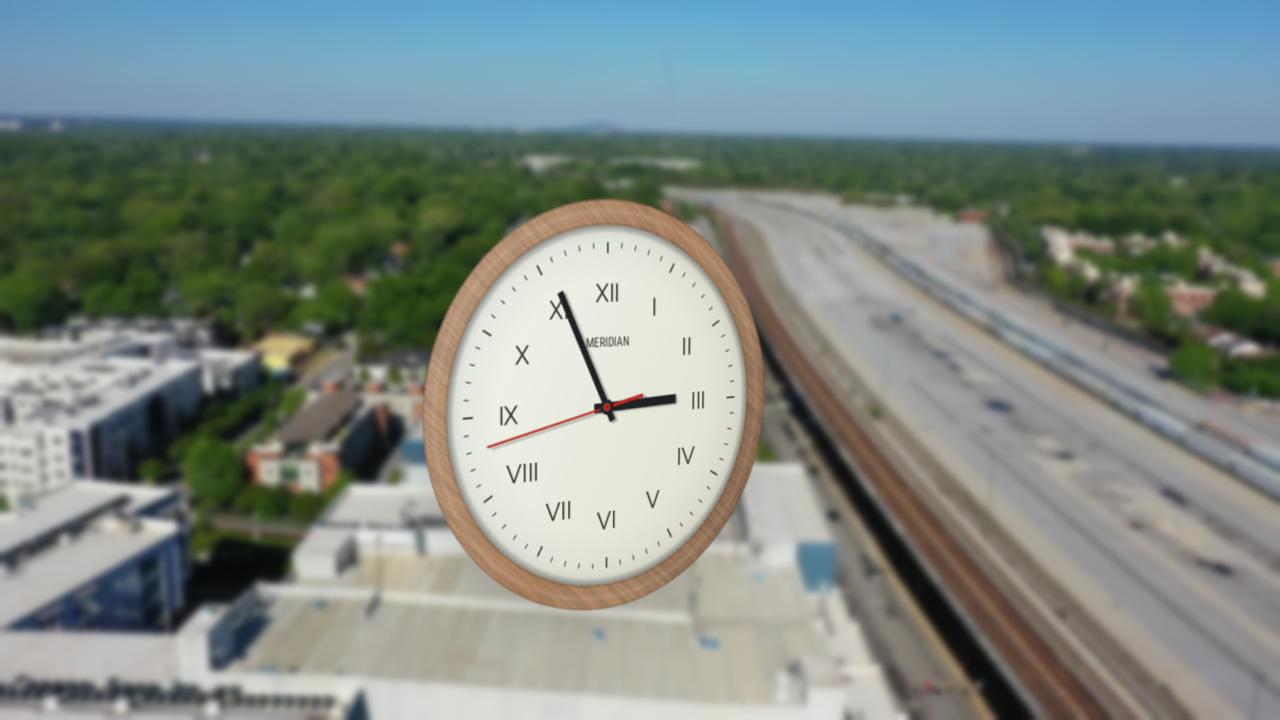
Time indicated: 2:55:43
